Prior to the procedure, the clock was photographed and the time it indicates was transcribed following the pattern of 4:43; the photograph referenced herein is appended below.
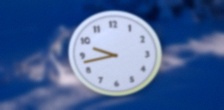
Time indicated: 9:43
